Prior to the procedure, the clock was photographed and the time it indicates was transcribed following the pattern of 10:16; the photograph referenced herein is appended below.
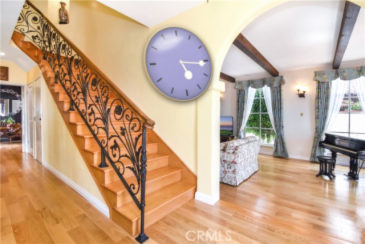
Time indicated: 5:16
